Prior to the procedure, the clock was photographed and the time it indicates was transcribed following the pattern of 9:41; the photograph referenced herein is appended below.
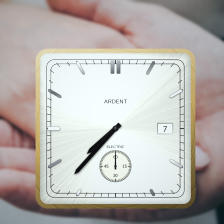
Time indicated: 7:37
